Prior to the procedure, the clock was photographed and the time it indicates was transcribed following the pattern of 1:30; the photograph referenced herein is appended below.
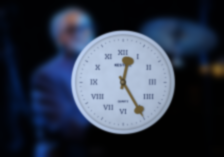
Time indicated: 12:25
